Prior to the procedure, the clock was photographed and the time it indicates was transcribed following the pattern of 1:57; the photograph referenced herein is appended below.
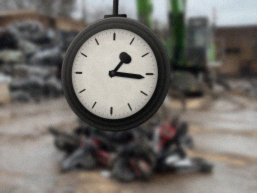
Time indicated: 1:16
